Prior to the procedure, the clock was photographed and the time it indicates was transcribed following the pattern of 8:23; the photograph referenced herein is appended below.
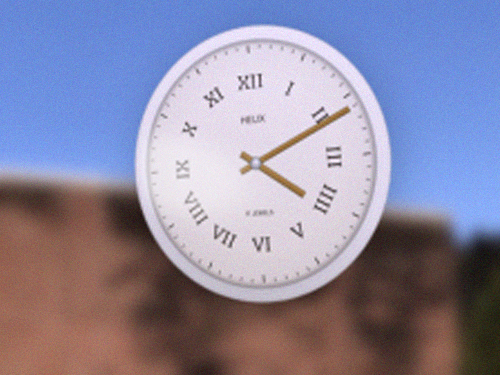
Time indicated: 4:11
